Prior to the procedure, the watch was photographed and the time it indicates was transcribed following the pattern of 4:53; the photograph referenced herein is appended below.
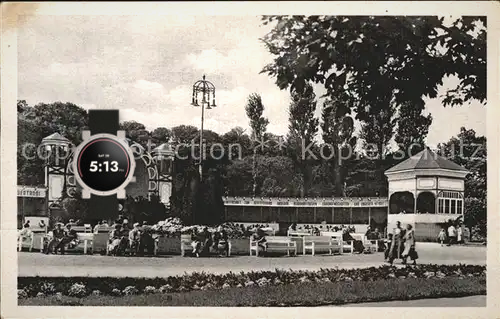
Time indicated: 5:13
